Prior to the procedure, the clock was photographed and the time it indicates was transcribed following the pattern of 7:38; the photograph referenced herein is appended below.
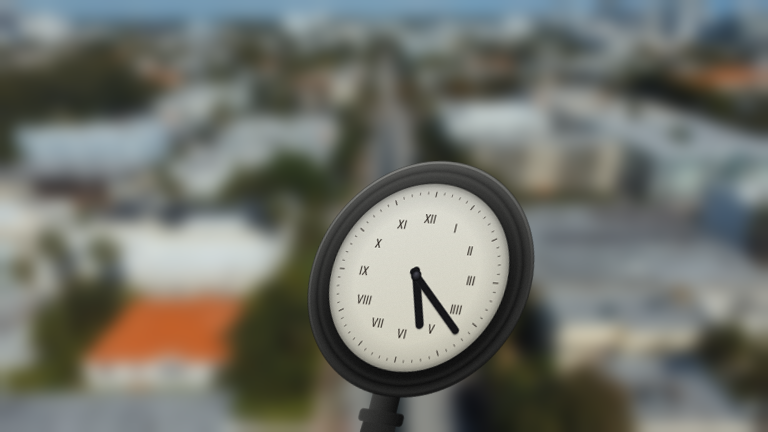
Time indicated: 5:22
